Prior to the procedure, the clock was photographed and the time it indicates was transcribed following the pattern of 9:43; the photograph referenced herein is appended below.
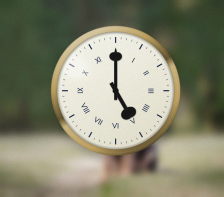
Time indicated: 5:00
